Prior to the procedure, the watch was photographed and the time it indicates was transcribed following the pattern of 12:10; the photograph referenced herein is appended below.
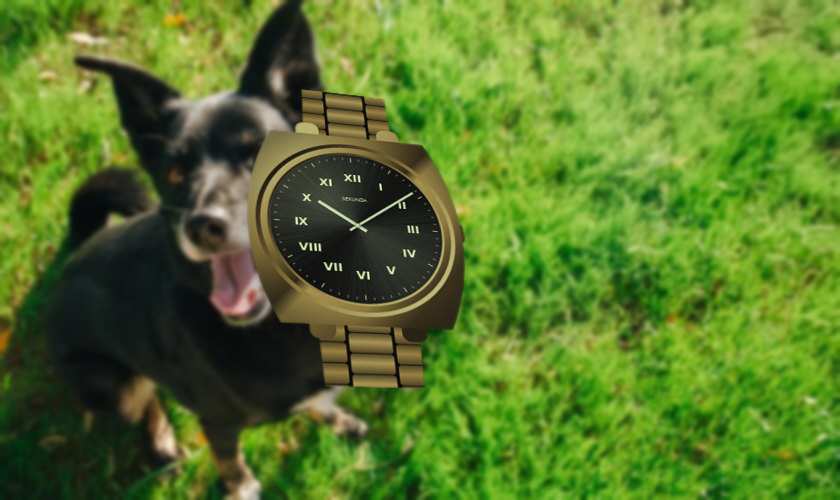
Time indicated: 10:09
